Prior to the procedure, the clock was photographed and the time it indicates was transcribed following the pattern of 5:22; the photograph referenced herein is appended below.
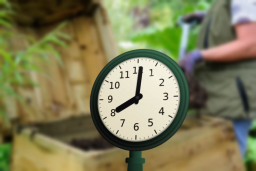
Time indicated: 8:01
